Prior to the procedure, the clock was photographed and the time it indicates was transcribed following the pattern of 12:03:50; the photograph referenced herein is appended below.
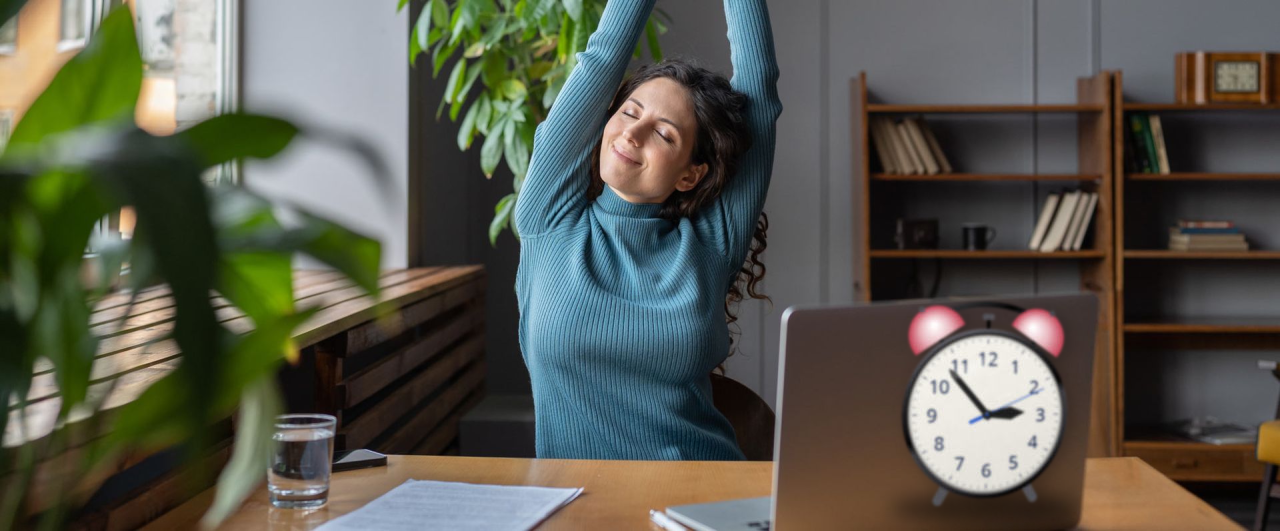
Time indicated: 2:53:11
